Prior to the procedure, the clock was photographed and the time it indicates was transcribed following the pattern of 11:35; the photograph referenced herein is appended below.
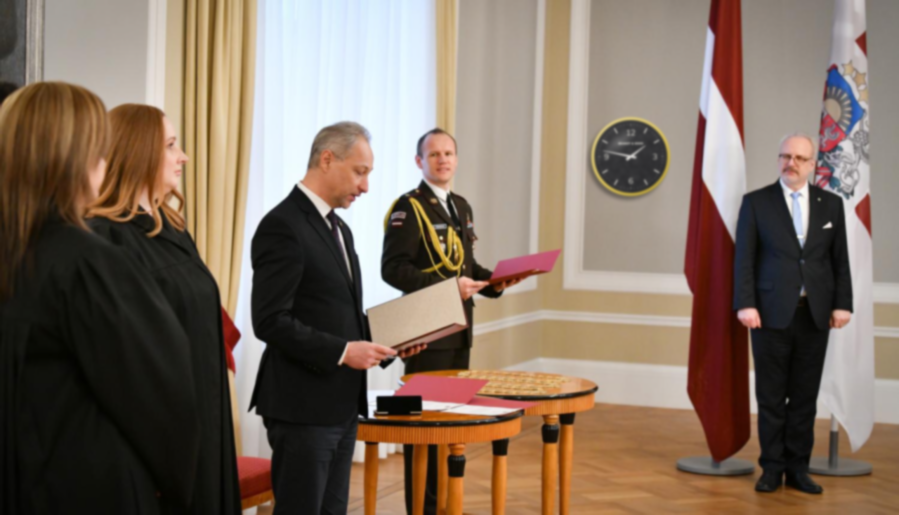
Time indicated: 1:47
